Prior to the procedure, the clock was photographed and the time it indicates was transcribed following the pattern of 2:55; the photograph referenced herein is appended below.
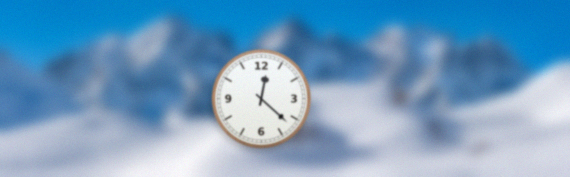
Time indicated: 12:22
